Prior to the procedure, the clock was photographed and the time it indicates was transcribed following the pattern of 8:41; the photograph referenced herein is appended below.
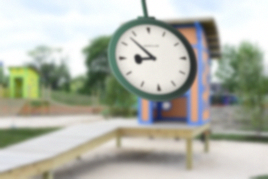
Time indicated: 8:53
